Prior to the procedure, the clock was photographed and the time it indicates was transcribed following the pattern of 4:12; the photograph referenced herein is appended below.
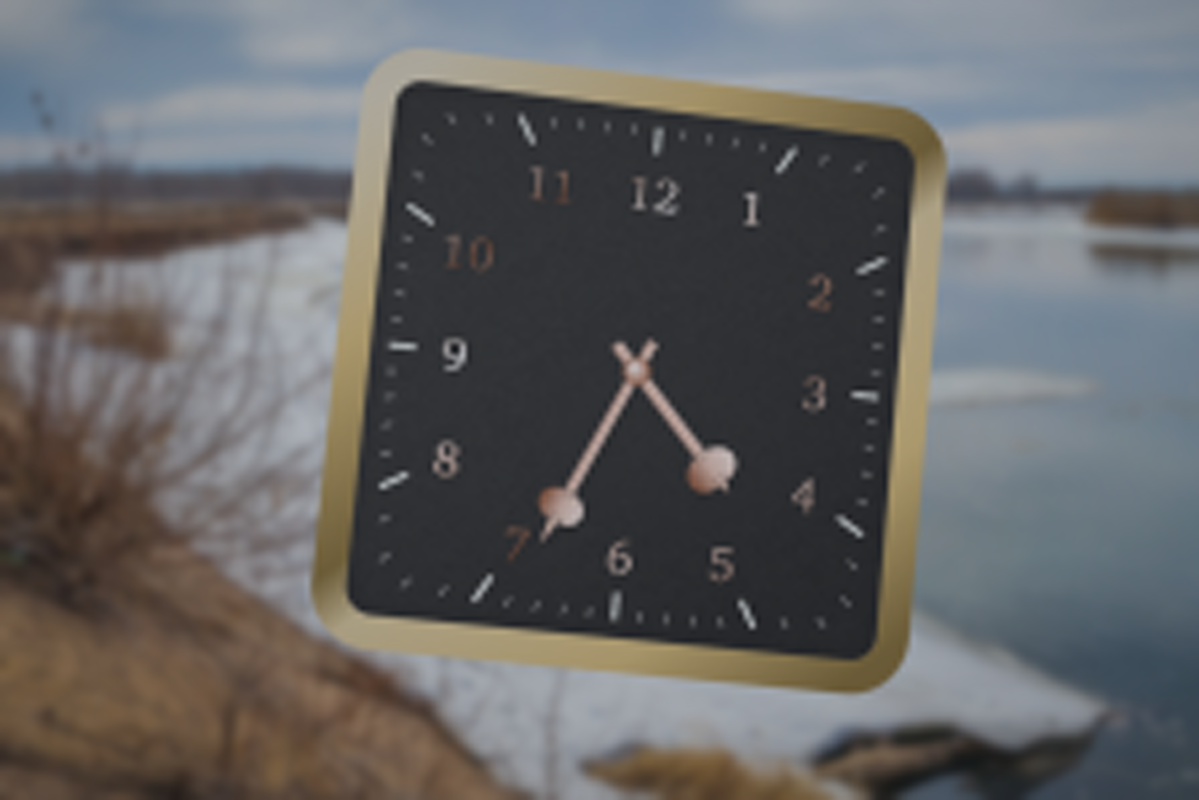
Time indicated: 4:34
